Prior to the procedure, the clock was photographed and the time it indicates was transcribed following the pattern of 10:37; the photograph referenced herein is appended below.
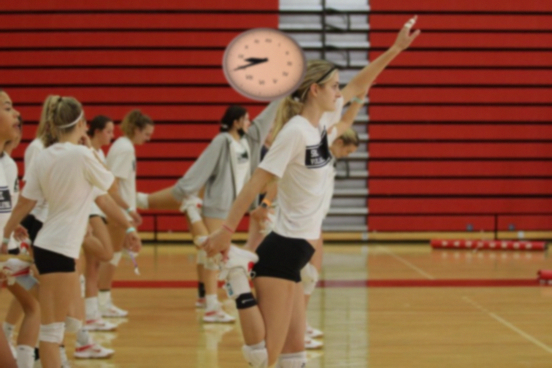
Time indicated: 8:40
